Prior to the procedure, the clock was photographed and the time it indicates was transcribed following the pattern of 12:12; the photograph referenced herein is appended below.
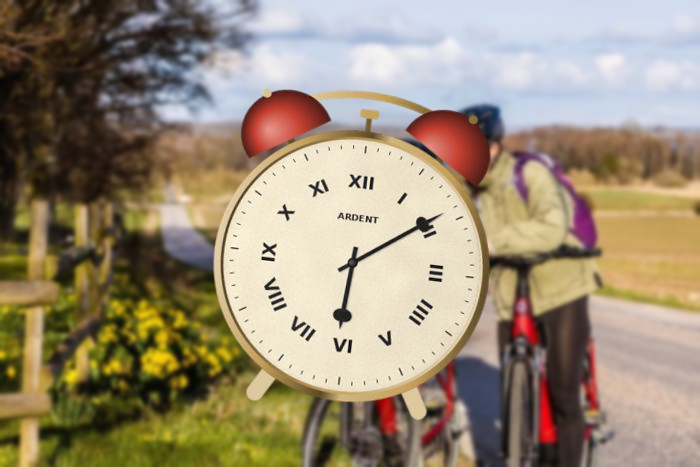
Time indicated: 6:09
